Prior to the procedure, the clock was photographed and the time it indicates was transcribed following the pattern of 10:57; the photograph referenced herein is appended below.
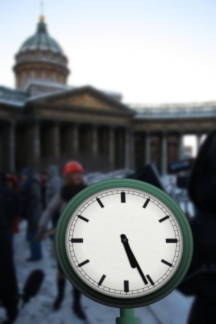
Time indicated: 5:26
